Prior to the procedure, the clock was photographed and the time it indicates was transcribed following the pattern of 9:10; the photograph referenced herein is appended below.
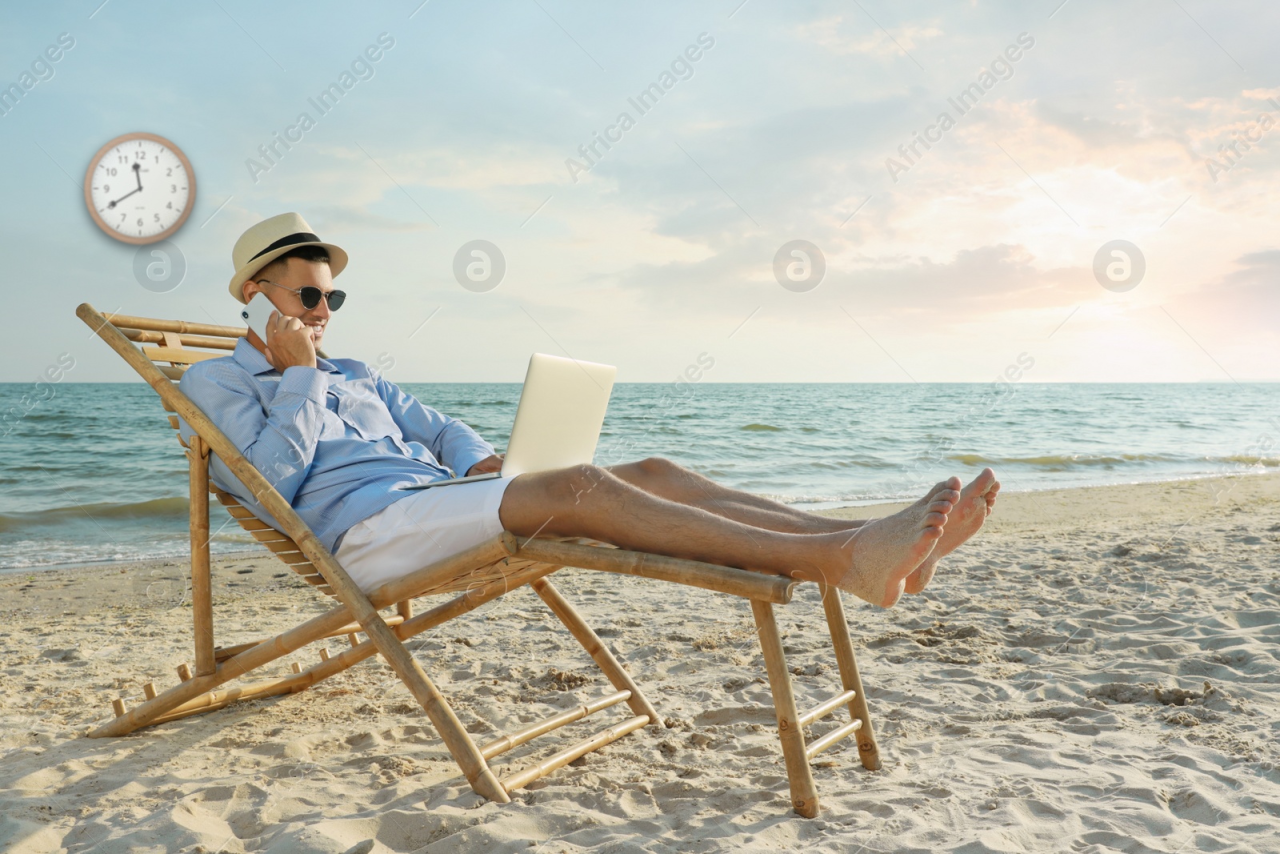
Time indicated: 11:40
